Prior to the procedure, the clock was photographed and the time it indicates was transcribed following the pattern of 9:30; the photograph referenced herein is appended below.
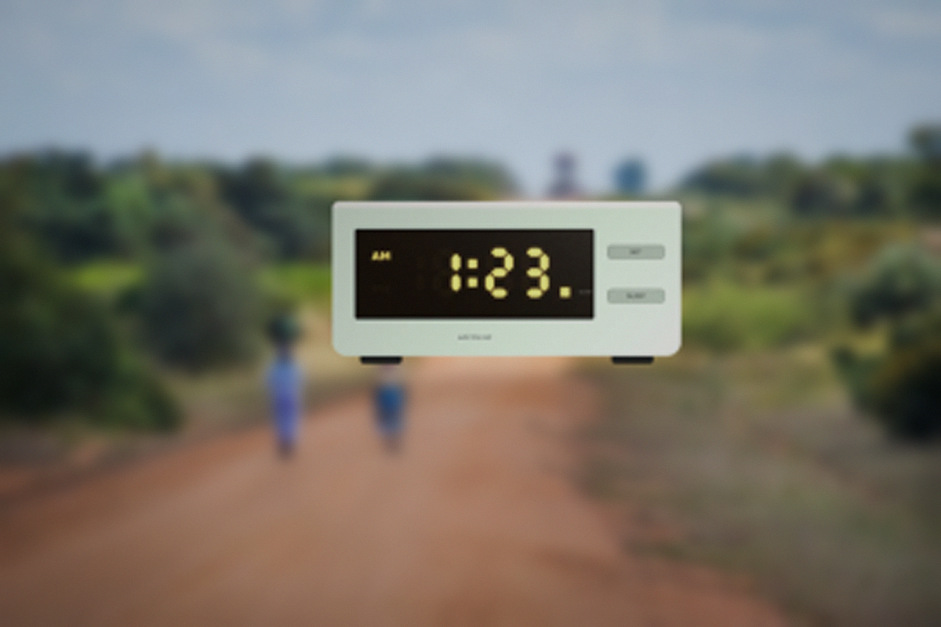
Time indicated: 1:23
